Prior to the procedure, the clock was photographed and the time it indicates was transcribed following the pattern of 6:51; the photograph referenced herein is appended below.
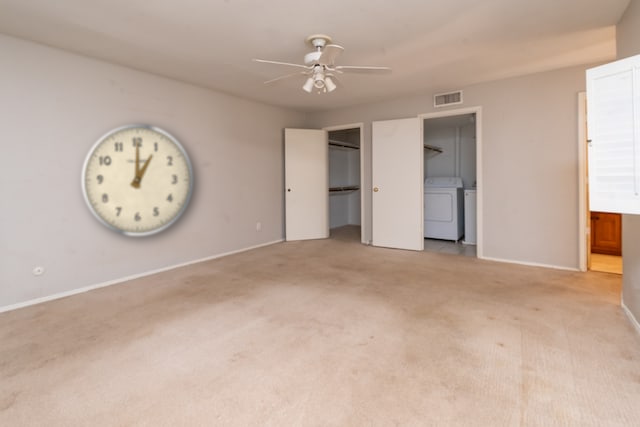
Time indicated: 1:00
